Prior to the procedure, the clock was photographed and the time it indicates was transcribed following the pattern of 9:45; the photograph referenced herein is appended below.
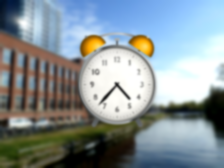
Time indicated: 4:37
